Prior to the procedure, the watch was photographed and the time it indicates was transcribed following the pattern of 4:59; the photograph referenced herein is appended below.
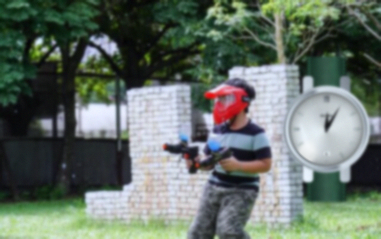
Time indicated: 12:05
